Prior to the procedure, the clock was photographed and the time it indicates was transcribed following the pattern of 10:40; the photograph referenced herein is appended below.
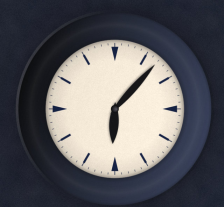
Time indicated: 6:07
